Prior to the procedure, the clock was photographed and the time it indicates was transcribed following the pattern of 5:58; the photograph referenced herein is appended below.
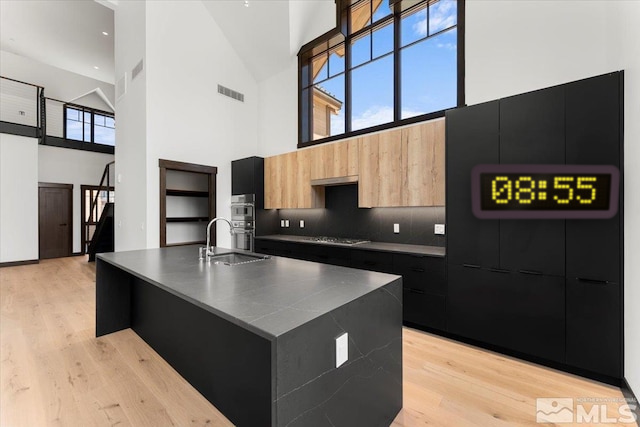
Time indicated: 8:55
